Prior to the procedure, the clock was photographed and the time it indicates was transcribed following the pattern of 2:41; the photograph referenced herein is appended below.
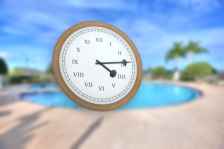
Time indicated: 4:14
